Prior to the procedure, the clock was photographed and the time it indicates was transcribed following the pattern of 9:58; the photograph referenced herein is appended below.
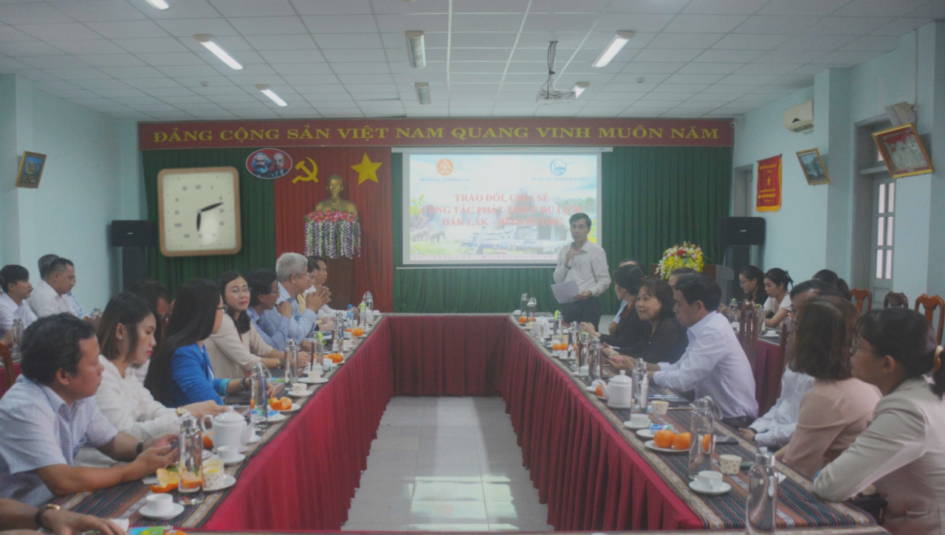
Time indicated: 6:12
